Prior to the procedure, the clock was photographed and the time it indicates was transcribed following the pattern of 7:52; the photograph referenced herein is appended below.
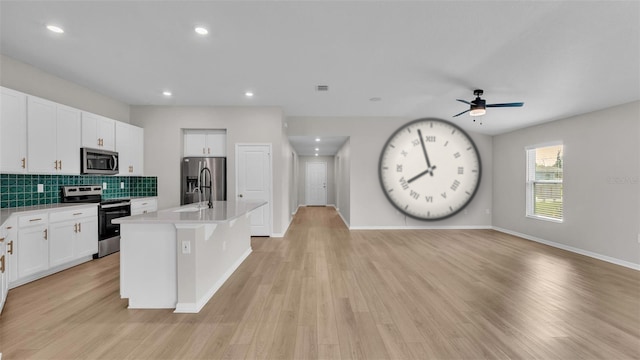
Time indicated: 7:57
